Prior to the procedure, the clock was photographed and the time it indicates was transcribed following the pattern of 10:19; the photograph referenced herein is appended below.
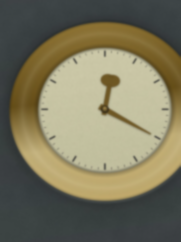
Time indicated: 12:20
